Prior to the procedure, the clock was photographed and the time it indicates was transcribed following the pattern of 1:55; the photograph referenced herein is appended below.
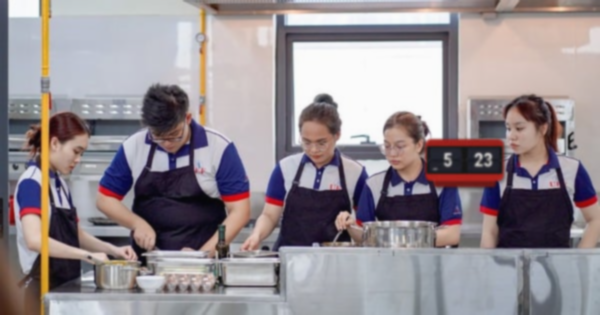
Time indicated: 5:23
